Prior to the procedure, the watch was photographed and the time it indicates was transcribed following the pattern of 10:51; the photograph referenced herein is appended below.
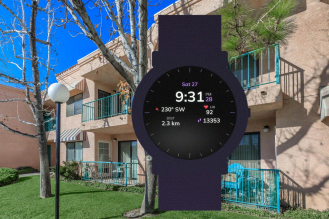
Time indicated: 9:31
